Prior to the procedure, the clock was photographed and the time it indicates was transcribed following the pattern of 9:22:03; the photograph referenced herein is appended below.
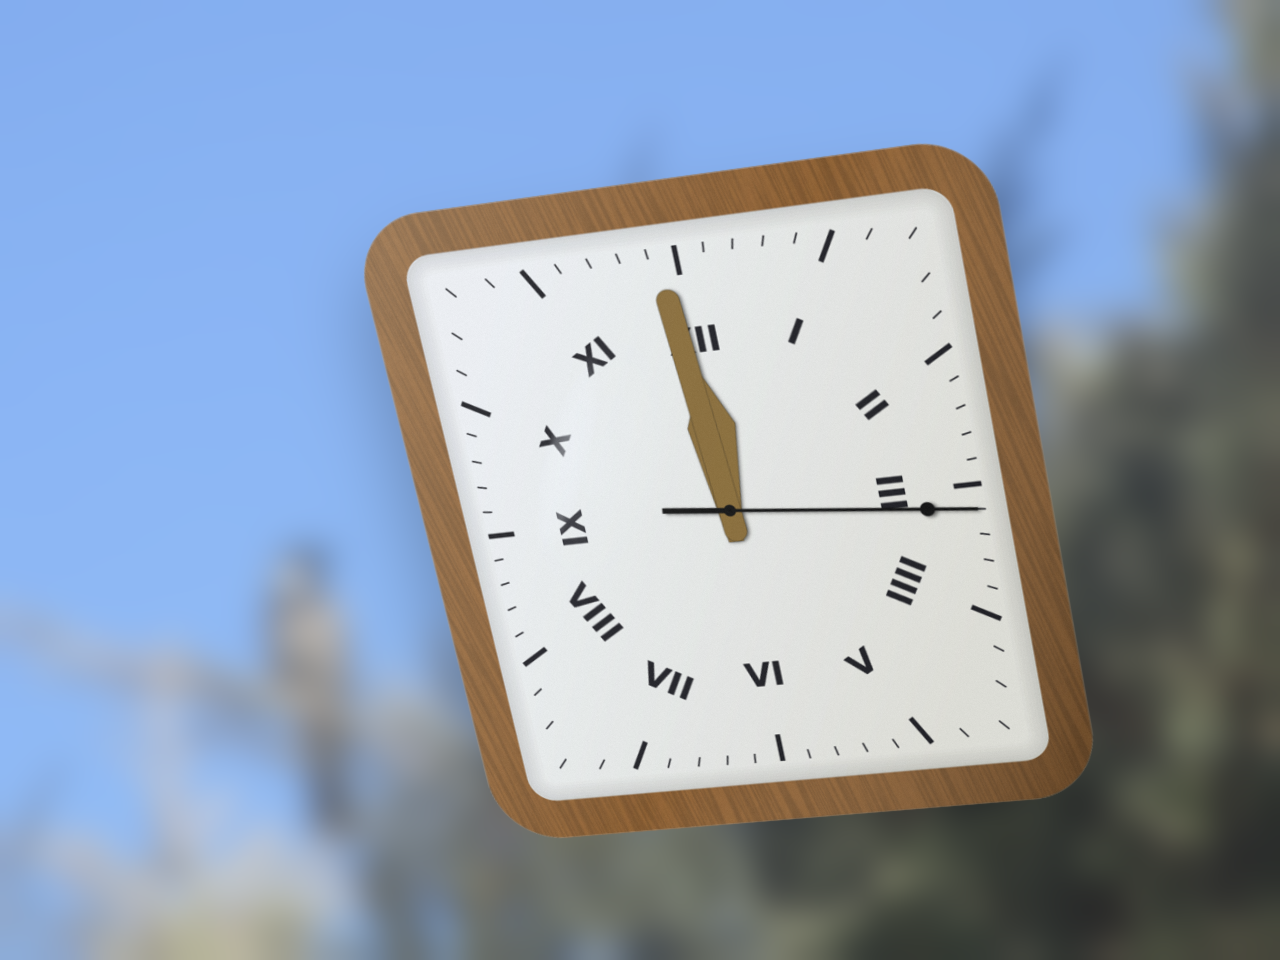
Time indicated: 11:59:16
